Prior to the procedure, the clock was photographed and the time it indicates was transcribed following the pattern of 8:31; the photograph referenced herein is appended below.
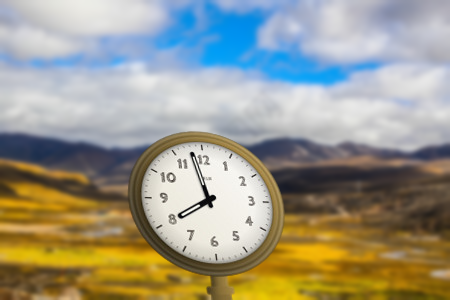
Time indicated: 7:58
